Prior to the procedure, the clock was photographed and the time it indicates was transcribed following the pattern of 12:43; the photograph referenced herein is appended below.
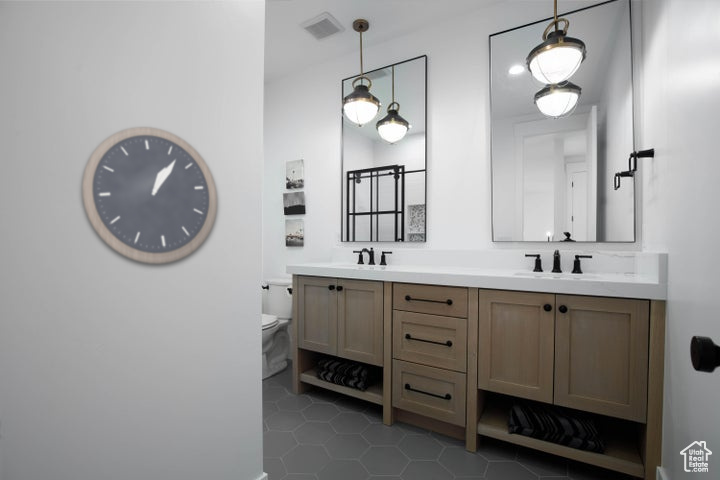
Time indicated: 1:07
